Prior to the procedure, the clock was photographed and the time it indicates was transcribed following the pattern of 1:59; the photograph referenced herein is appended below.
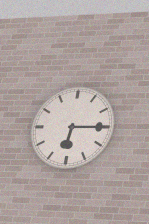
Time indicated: 6:15
